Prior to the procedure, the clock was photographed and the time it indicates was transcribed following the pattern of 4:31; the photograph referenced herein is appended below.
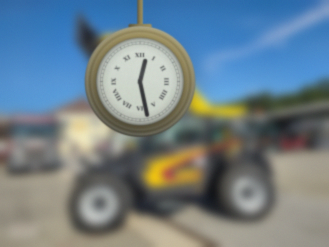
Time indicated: 12:28
